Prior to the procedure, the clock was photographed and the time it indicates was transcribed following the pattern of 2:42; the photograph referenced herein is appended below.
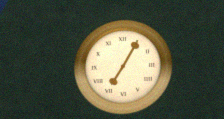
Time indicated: 7:05
